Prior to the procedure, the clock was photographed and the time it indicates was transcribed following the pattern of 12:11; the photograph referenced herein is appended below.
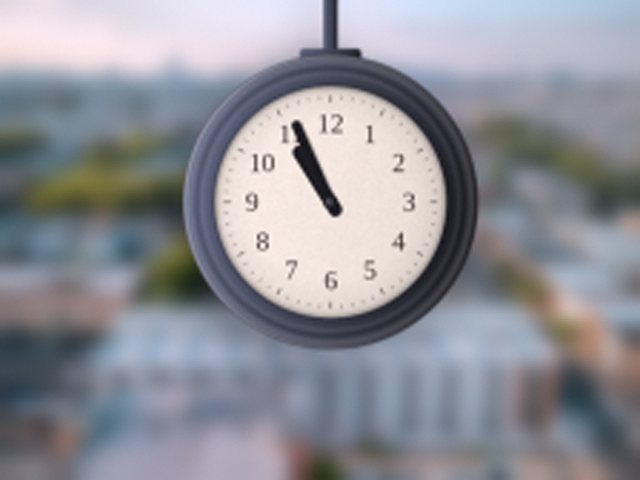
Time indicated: 10:56
